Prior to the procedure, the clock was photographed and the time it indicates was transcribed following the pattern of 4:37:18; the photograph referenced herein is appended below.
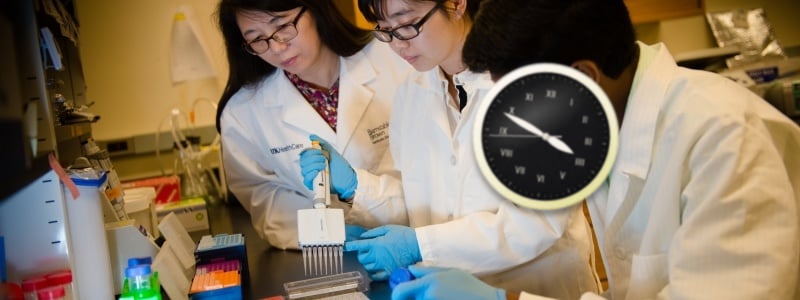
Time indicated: 3:48:44
